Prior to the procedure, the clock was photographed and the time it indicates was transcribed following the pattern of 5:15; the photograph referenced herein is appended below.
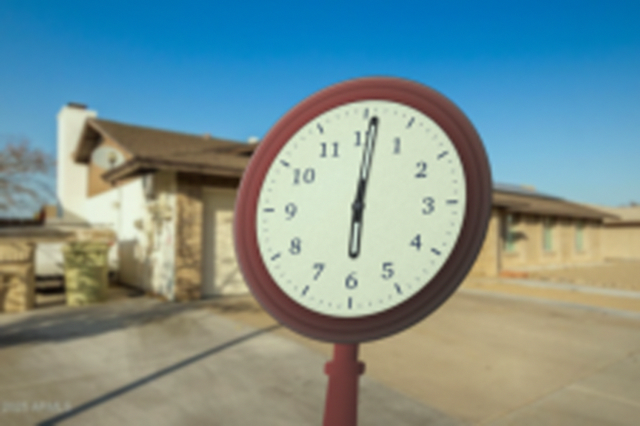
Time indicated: 6:01
